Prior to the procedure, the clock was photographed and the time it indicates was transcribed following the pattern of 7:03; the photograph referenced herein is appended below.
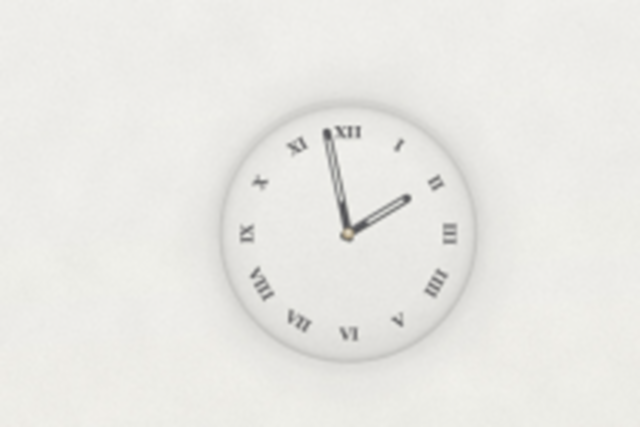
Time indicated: 1:58
